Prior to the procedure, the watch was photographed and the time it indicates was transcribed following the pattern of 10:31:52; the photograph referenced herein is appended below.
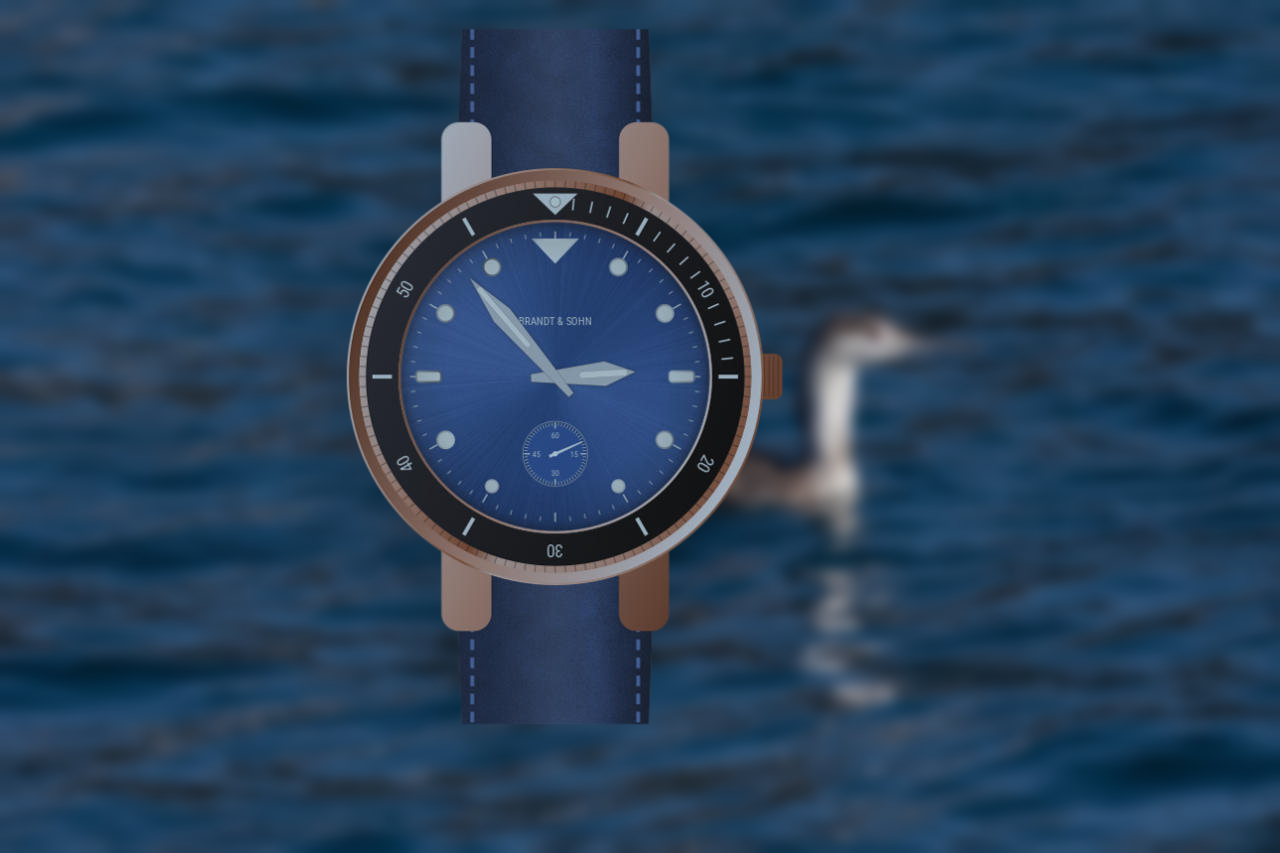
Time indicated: 2:53:11
